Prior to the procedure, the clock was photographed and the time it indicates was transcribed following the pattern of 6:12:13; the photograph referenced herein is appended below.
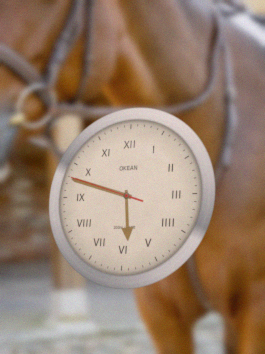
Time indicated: 5:47:48
